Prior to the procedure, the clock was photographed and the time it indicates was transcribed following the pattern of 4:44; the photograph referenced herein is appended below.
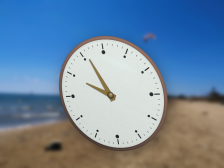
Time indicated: 9:56
